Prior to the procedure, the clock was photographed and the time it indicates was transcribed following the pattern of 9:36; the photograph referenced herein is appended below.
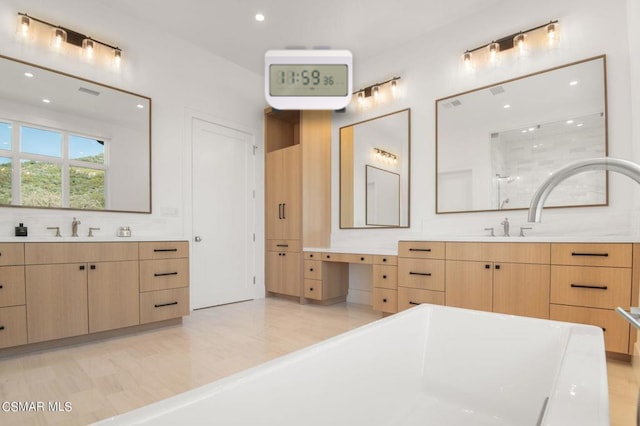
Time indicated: 11:59
